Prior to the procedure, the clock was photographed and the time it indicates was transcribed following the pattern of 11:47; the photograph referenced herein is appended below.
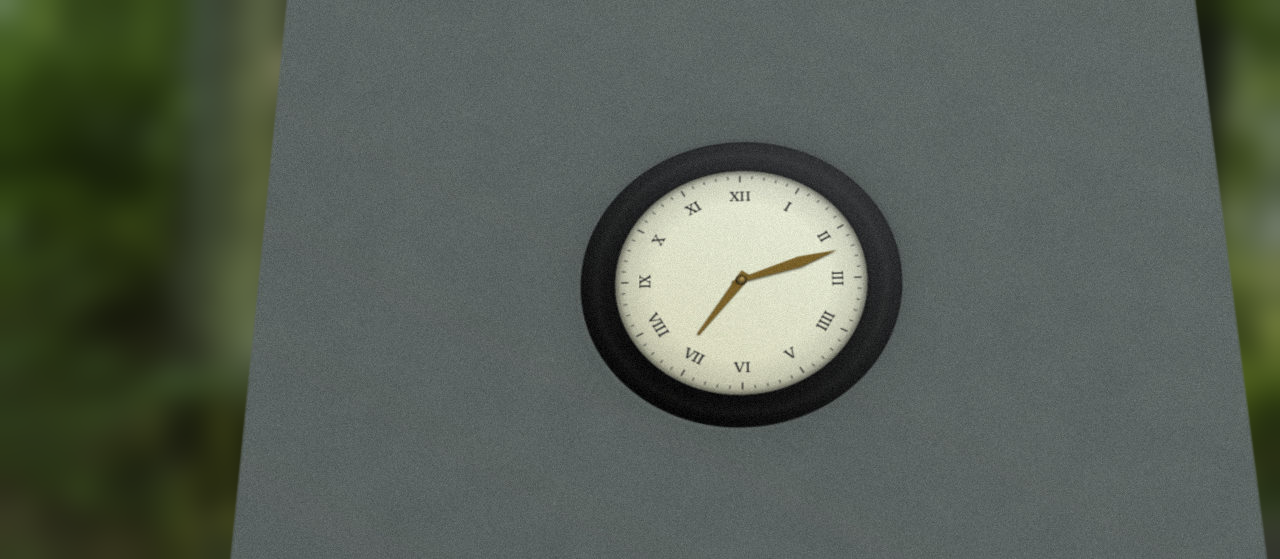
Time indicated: 7:12
